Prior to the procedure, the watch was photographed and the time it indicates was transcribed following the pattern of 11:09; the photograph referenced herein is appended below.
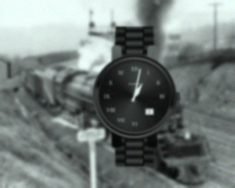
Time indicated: 1:02
